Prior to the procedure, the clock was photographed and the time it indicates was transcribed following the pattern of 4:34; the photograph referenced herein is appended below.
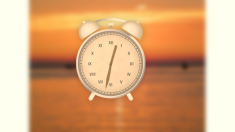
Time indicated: 12:32
